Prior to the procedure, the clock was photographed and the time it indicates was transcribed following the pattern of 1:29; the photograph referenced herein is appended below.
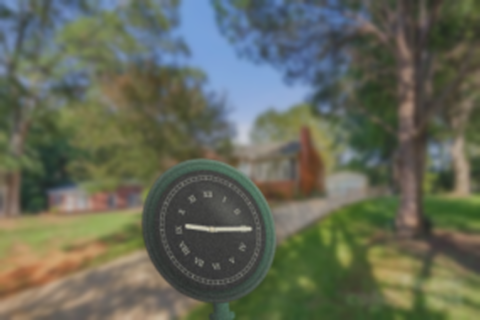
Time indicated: 9:15
